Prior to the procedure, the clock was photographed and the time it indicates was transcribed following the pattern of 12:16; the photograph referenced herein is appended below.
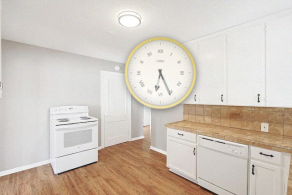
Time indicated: 6:26
